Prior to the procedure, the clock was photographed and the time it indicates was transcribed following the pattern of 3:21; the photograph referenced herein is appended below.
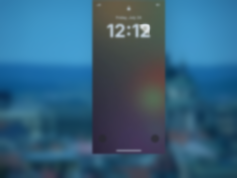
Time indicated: 12:12
